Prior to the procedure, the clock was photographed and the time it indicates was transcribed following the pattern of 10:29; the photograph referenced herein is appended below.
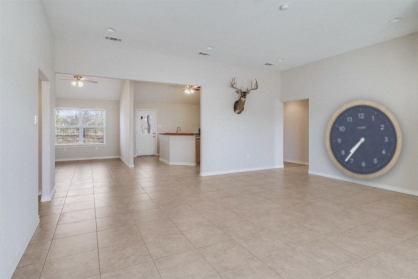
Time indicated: 7:37
